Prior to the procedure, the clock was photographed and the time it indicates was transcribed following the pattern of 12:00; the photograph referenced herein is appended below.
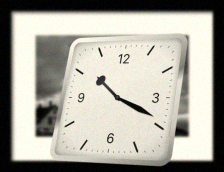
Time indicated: 10:19
